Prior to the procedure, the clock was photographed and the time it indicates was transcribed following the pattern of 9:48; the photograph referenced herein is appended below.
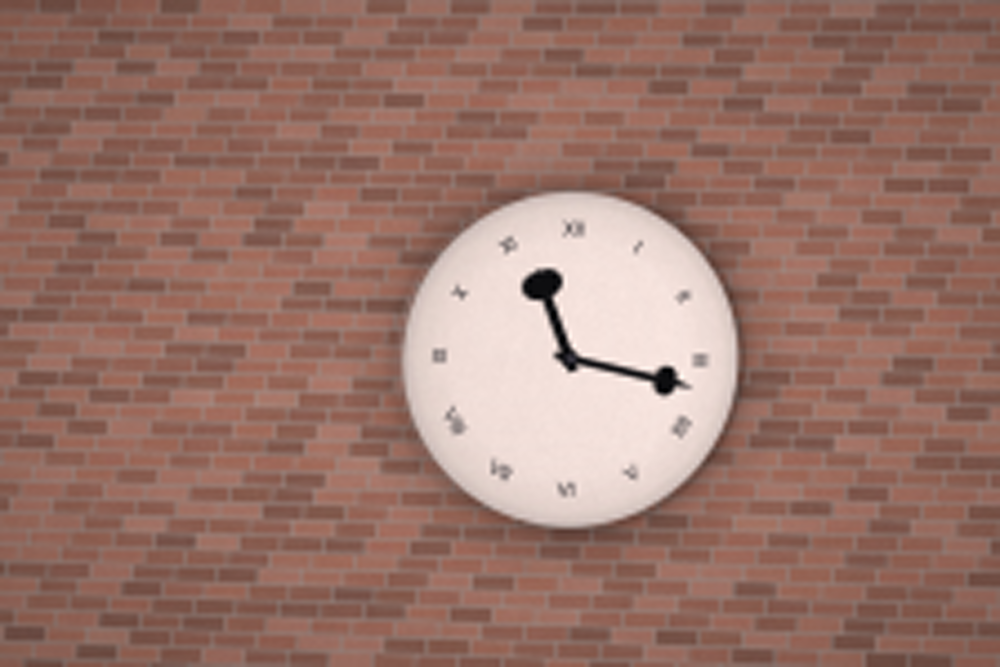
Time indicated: 11:17
